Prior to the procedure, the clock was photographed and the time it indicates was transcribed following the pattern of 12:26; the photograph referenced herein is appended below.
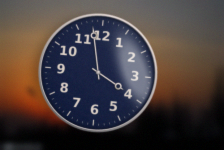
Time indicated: 3:58
